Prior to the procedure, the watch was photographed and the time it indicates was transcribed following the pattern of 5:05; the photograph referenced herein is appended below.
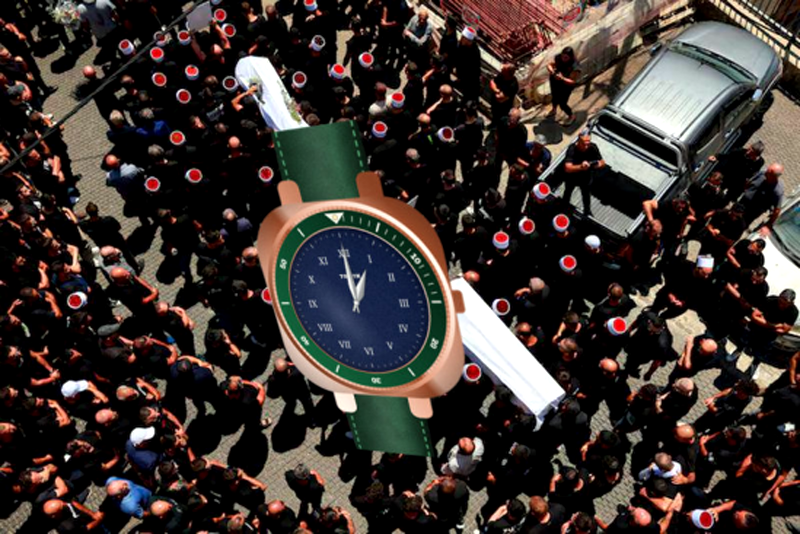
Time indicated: 1:00
